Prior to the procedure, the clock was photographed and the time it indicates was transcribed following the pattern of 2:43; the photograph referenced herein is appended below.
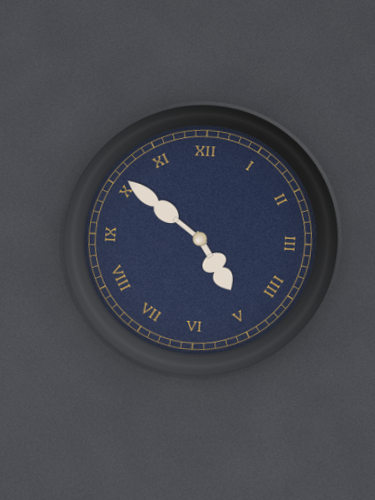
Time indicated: 4:51
